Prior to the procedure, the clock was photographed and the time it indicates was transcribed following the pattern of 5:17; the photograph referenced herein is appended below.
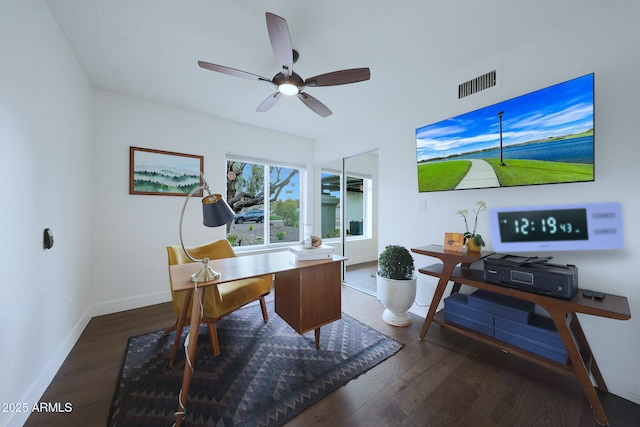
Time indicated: 12:19
